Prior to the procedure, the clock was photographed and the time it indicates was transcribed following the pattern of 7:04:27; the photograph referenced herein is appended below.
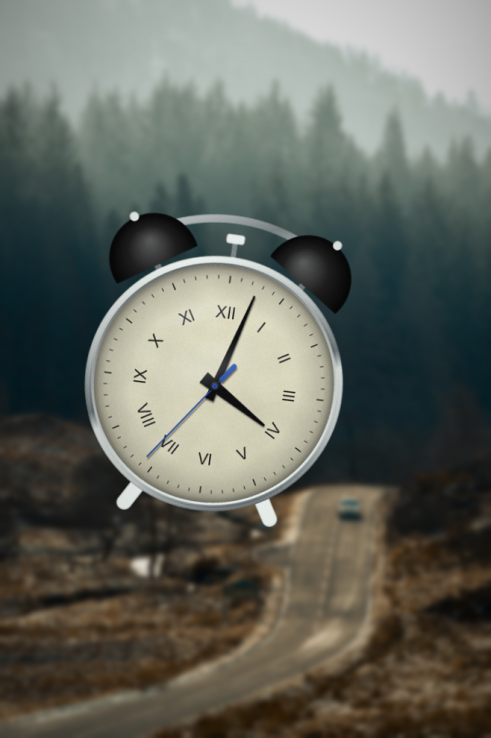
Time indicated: 4:02:36
